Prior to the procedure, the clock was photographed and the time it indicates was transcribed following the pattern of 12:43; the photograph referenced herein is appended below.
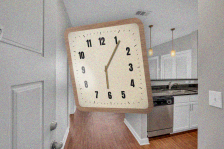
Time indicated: 6:06
